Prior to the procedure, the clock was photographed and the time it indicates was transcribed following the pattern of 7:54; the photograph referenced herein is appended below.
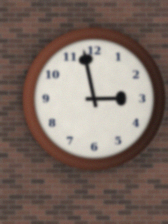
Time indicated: 2:58
